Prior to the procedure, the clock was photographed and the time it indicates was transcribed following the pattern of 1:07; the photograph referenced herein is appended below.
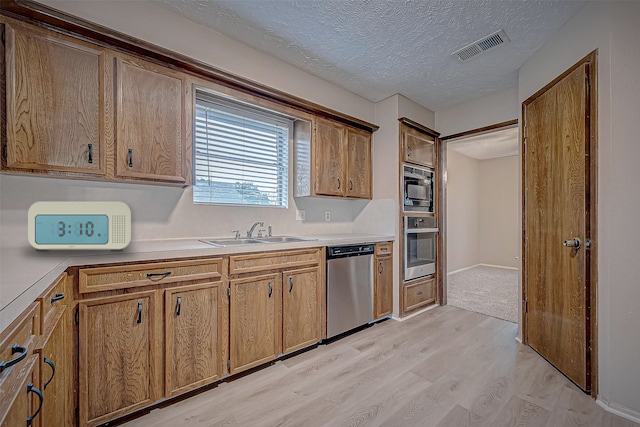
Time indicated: 3:10
